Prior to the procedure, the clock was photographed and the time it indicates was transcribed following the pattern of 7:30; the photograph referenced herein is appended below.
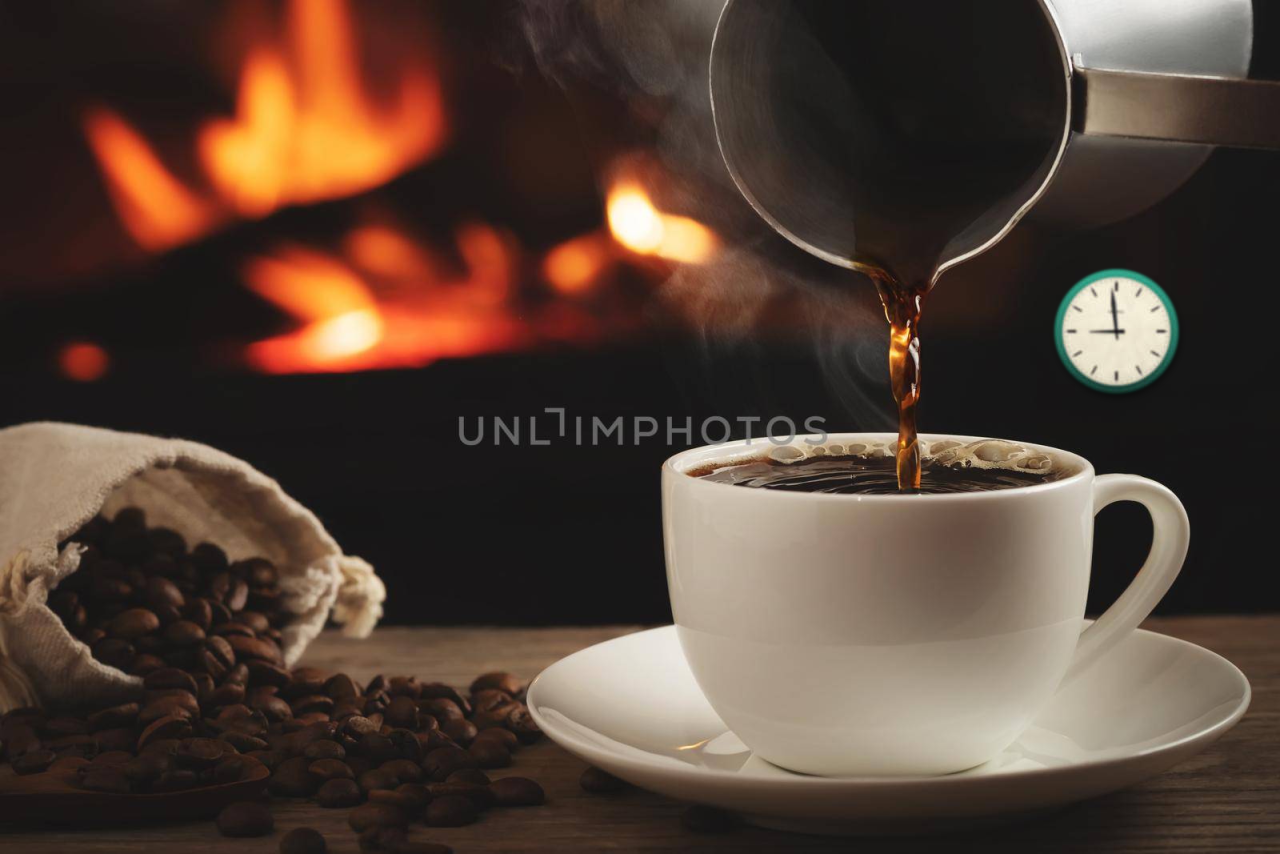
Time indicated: 8:59
